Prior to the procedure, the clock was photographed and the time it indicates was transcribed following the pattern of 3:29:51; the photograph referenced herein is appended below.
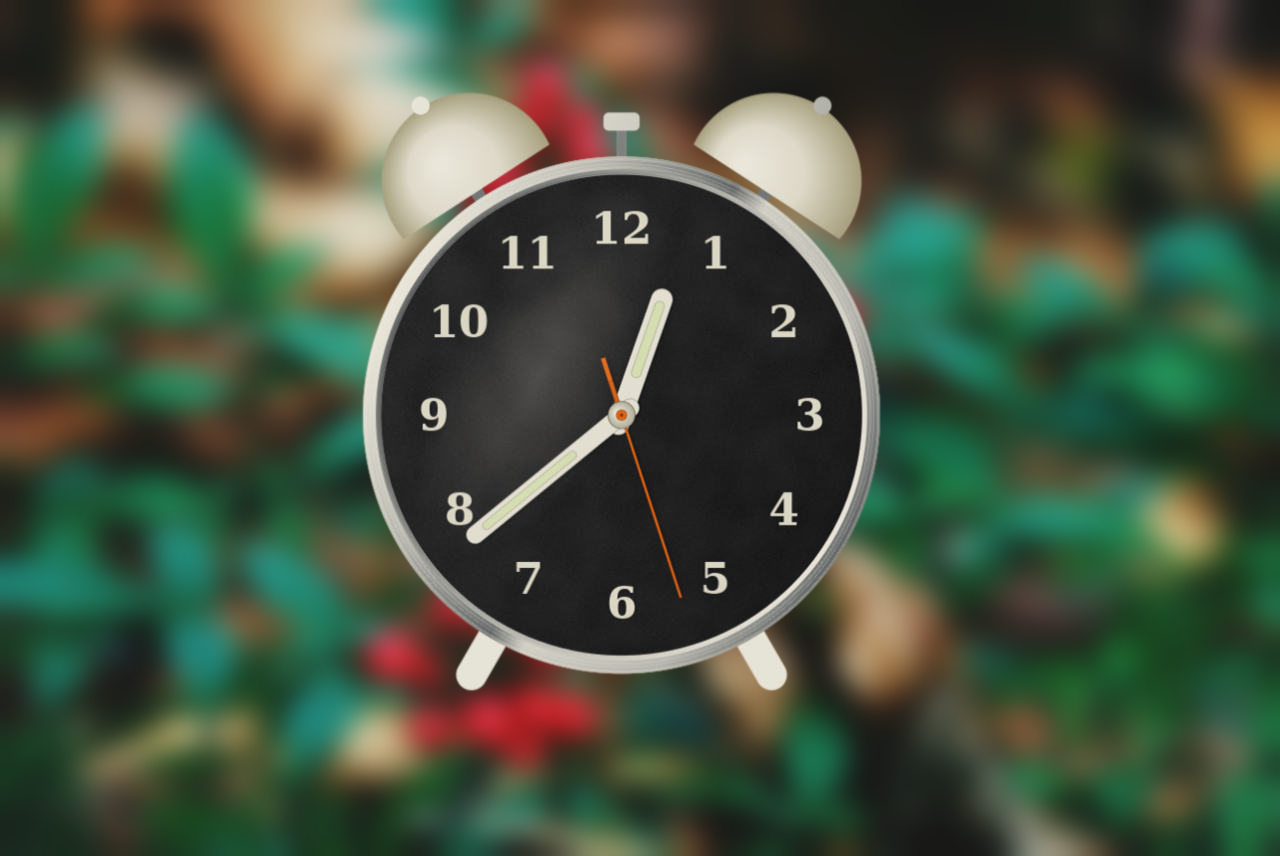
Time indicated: 12:38:27
